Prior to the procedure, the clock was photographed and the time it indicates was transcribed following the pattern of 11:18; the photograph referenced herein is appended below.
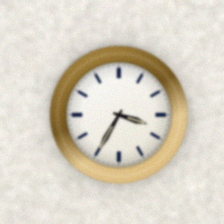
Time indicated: 3:35
